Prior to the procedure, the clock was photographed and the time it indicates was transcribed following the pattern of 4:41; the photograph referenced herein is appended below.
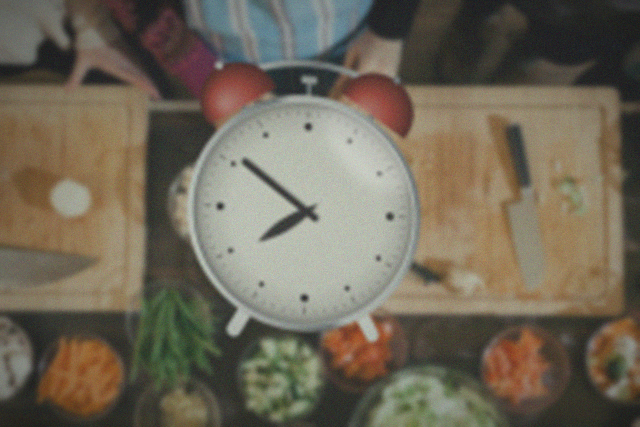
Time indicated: 7:51
